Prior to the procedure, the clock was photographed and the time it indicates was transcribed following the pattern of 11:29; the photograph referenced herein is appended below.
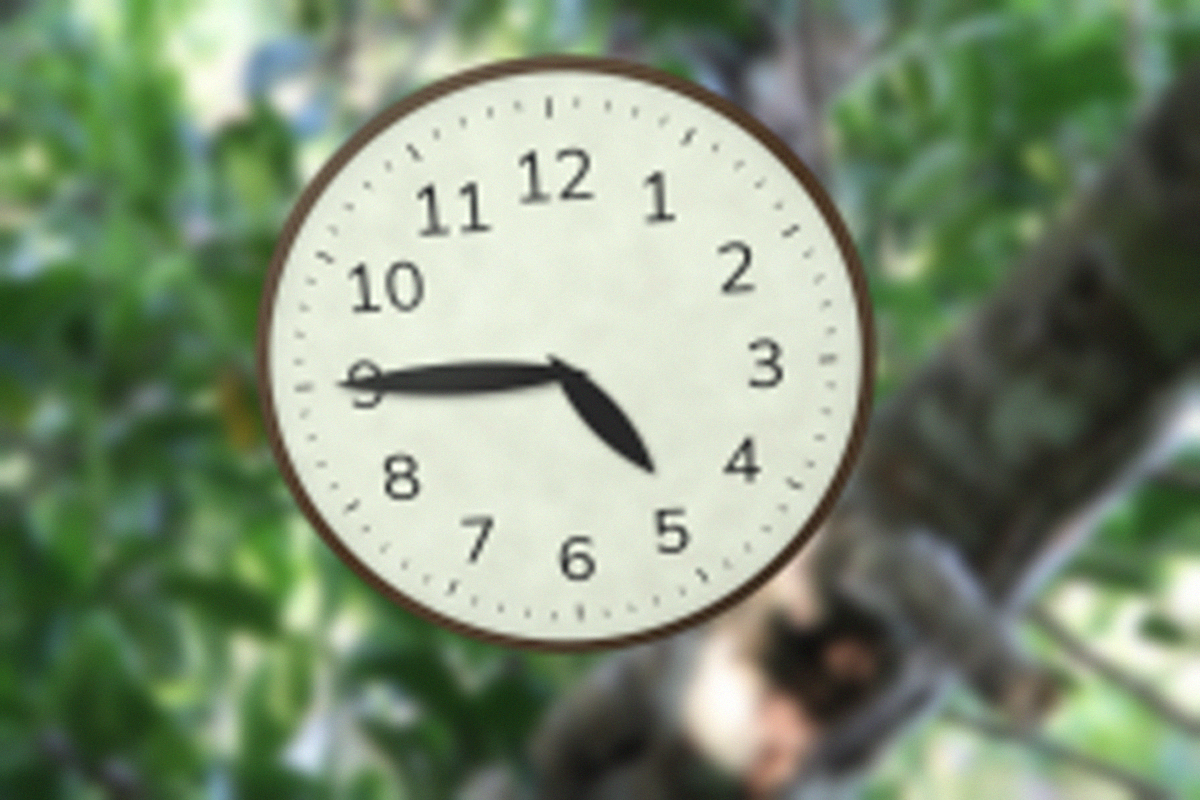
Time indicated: 4:45
